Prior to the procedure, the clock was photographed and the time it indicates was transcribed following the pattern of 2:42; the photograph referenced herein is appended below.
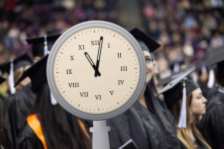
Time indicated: 11:02
